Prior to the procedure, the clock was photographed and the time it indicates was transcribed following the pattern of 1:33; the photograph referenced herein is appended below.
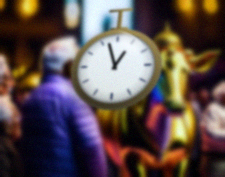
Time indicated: 12:57
